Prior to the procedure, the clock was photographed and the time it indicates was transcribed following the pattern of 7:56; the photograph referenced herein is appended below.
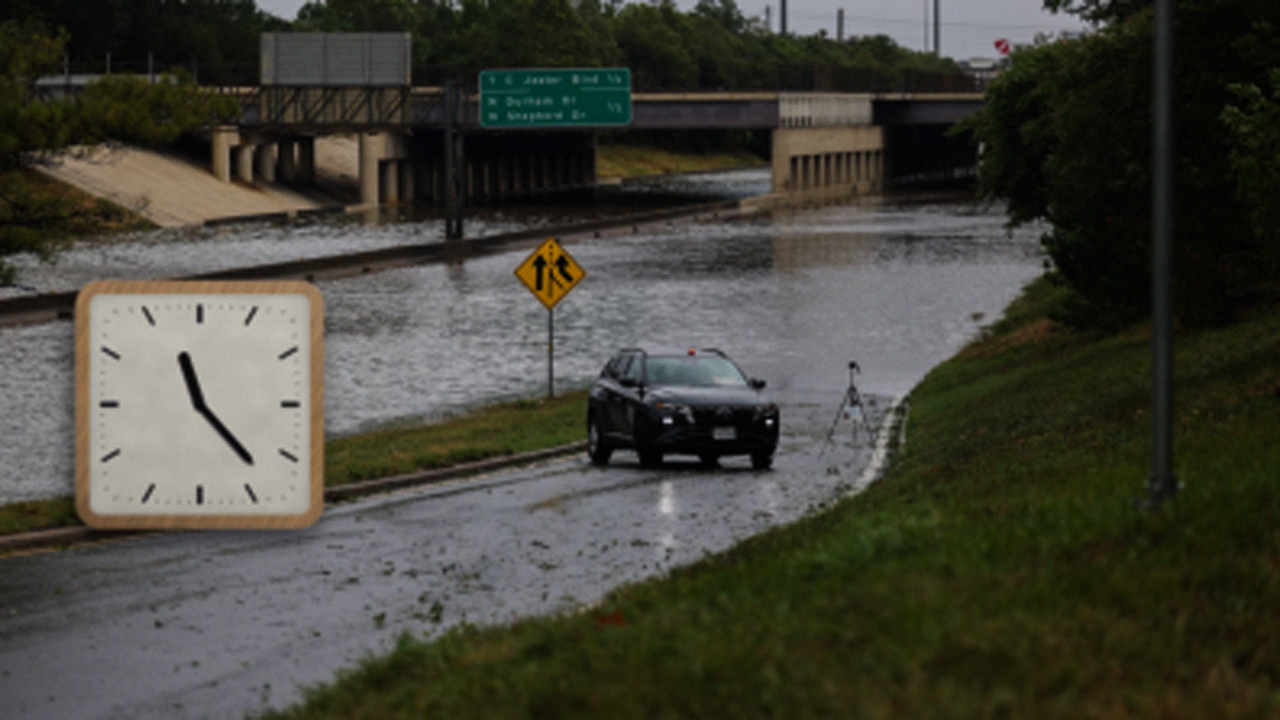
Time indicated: 11:23
